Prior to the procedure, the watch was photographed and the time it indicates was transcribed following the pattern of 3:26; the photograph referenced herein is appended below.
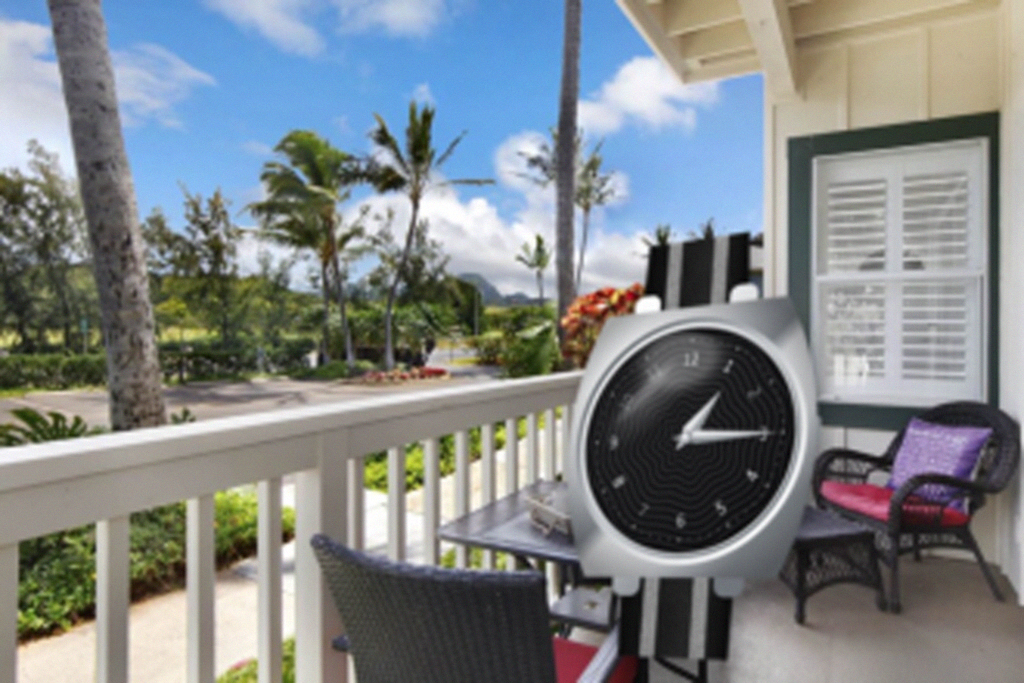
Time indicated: 1:15
